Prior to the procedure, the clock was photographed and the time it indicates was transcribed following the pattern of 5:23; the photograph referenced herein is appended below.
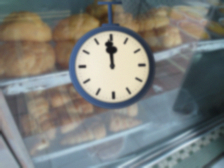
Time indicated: 11:59
